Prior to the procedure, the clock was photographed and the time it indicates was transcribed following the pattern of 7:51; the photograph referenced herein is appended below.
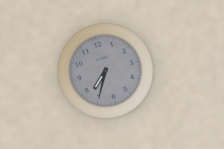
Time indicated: 7:35
